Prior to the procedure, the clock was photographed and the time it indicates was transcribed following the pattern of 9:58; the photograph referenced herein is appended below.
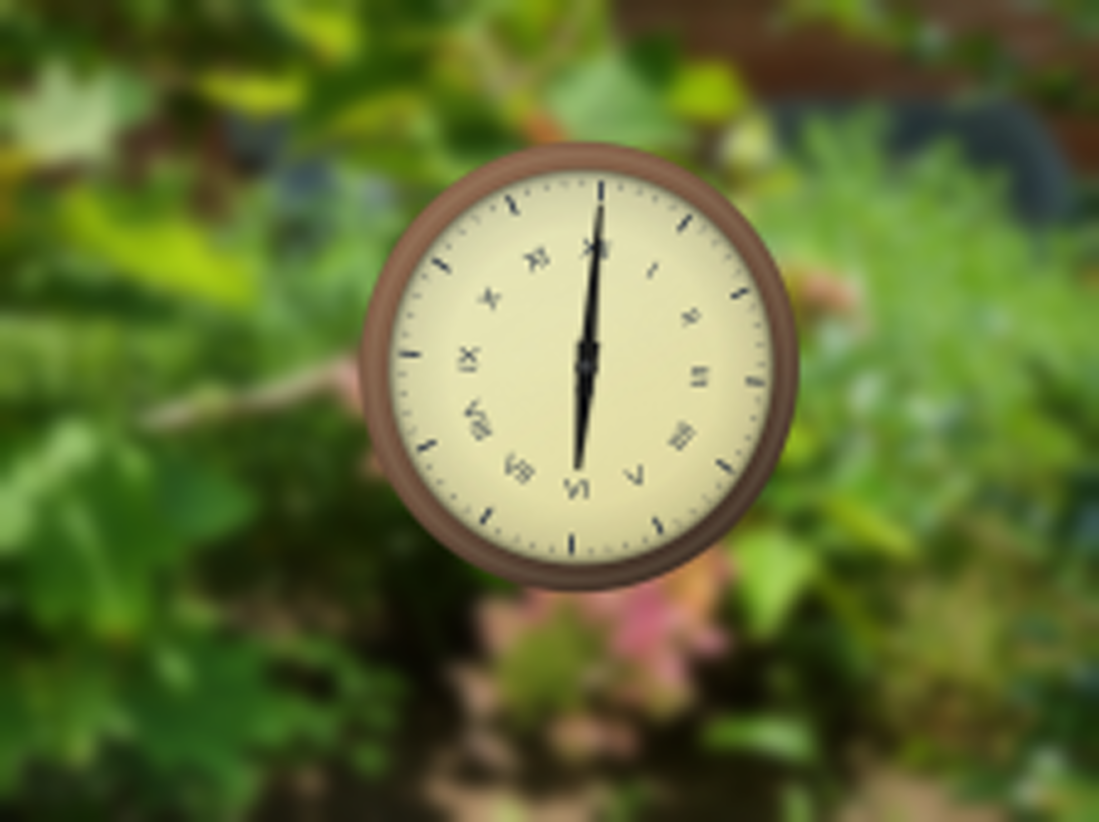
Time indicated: 6:00
